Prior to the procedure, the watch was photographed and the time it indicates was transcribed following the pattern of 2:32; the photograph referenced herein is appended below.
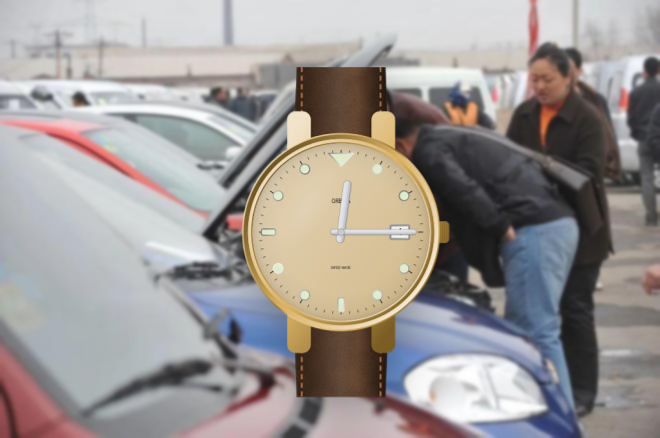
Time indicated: 12:15
